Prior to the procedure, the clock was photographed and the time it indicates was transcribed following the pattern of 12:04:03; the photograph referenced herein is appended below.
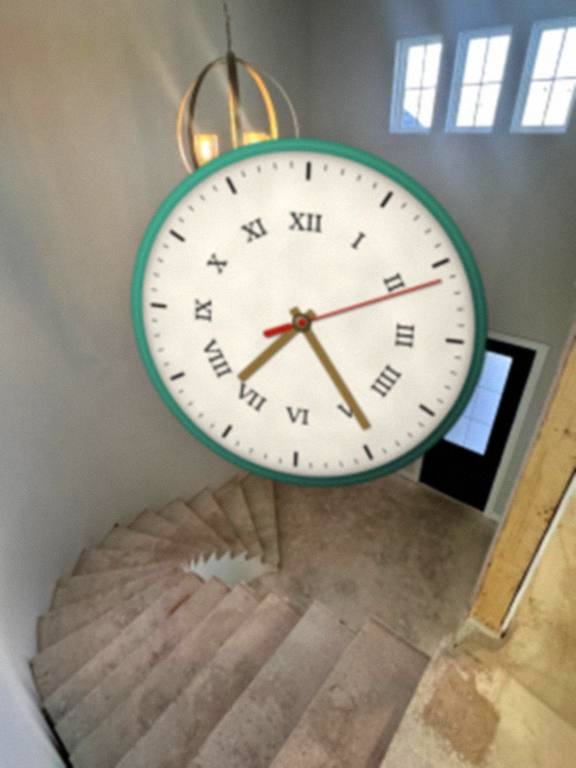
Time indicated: 7:24:11
